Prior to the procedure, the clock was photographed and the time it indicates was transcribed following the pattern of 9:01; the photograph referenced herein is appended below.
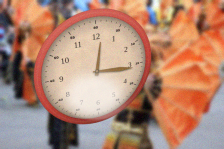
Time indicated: 12:16
